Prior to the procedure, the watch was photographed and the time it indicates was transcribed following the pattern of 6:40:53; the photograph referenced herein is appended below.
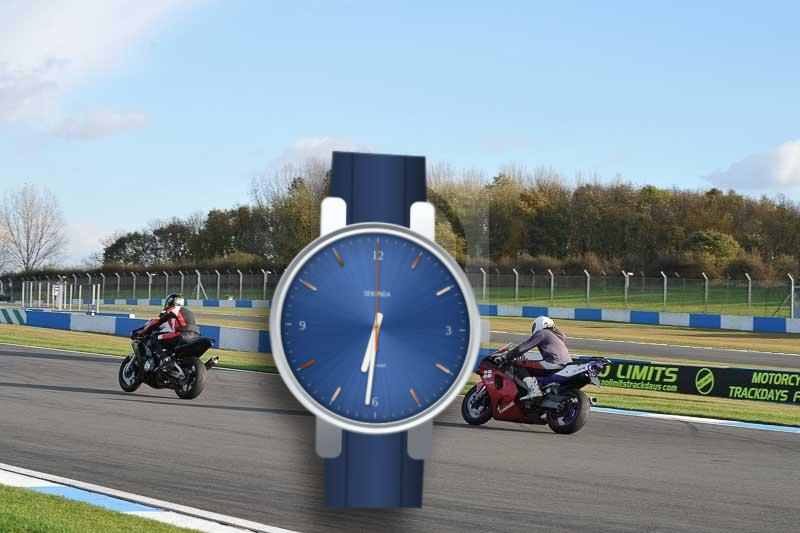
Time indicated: 6:31:00
